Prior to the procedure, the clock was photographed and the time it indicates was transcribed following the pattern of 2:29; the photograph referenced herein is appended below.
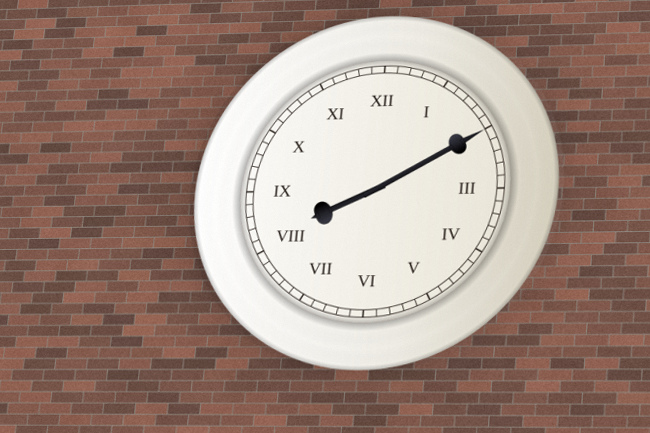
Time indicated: 8:10
